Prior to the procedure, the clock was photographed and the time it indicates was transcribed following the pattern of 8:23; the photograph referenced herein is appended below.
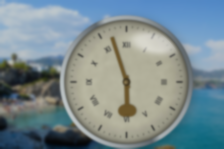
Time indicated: 5:57
